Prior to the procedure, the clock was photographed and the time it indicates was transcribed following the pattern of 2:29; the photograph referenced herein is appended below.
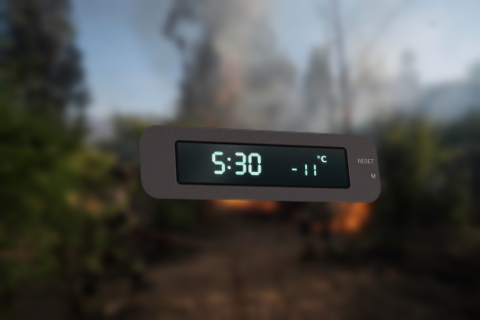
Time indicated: 5:30
